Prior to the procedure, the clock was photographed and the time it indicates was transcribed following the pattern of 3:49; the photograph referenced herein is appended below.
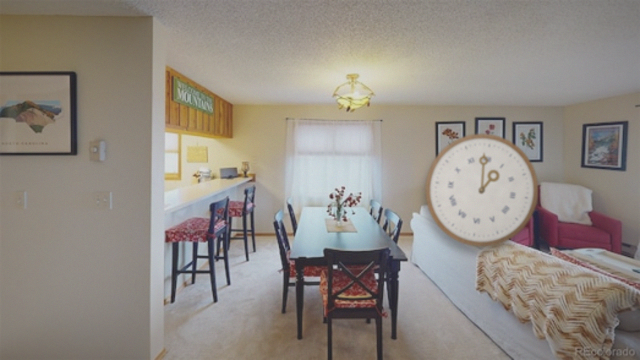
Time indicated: 12:59
